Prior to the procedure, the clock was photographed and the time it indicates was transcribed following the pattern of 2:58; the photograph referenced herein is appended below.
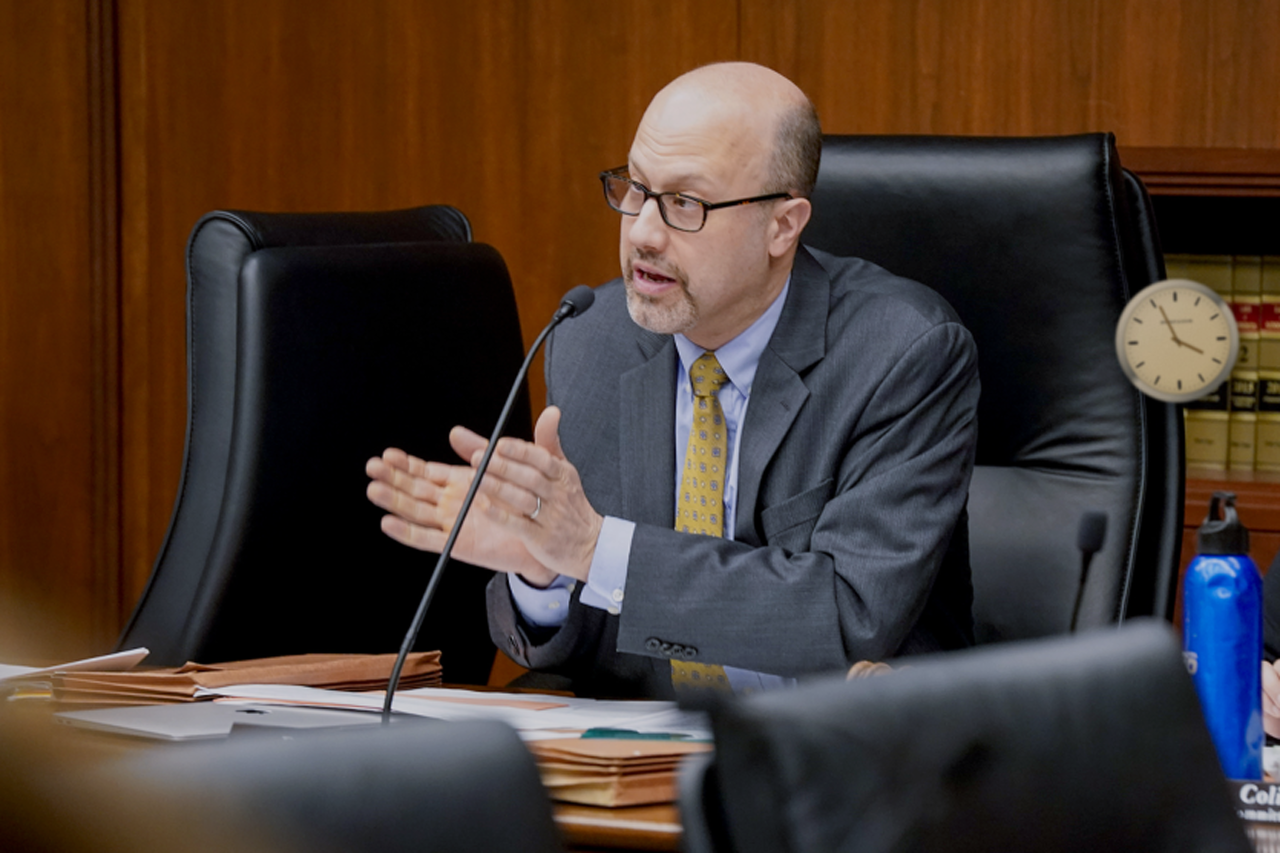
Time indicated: 3:56
